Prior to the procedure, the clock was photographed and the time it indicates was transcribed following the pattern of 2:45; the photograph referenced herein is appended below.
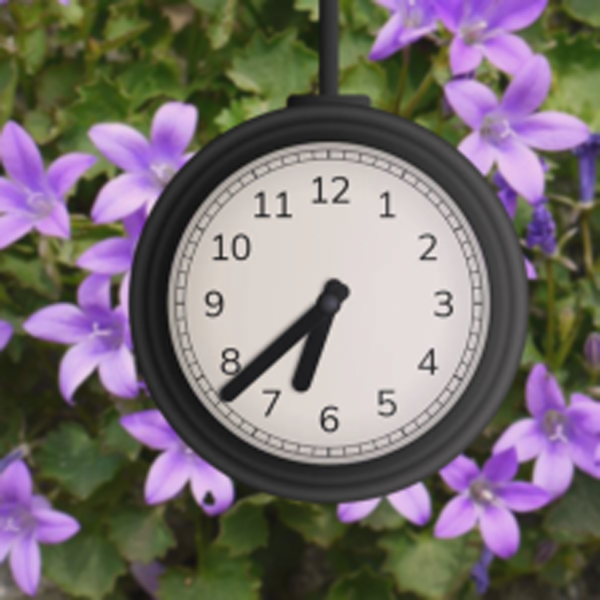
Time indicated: 6:38
